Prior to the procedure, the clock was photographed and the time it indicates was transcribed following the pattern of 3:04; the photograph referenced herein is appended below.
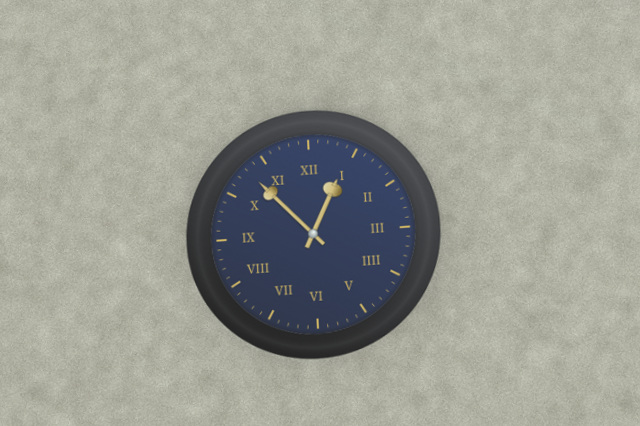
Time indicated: 12:53
